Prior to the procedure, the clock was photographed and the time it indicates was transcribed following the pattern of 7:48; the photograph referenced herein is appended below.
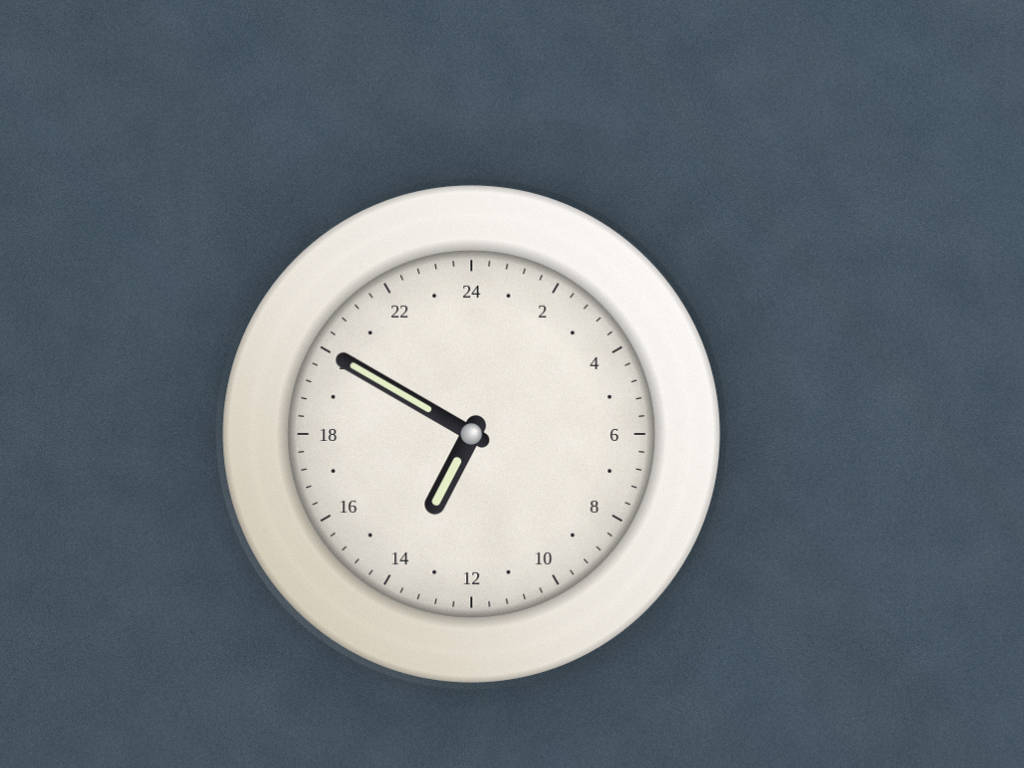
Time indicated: 13:50
